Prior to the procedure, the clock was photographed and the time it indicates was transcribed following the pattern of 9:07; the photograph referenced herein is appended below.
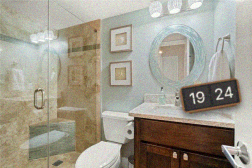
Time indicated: 19:24
